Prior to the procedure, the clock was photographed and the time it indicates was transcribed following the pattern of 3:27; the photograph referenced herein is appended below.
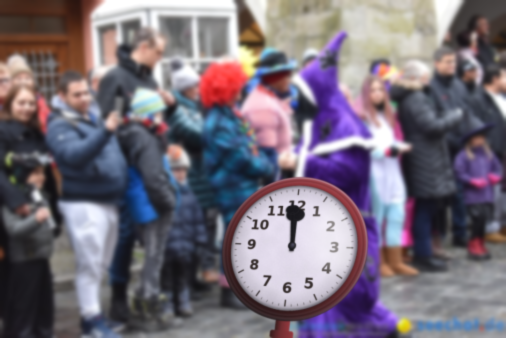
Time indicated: 11:59
